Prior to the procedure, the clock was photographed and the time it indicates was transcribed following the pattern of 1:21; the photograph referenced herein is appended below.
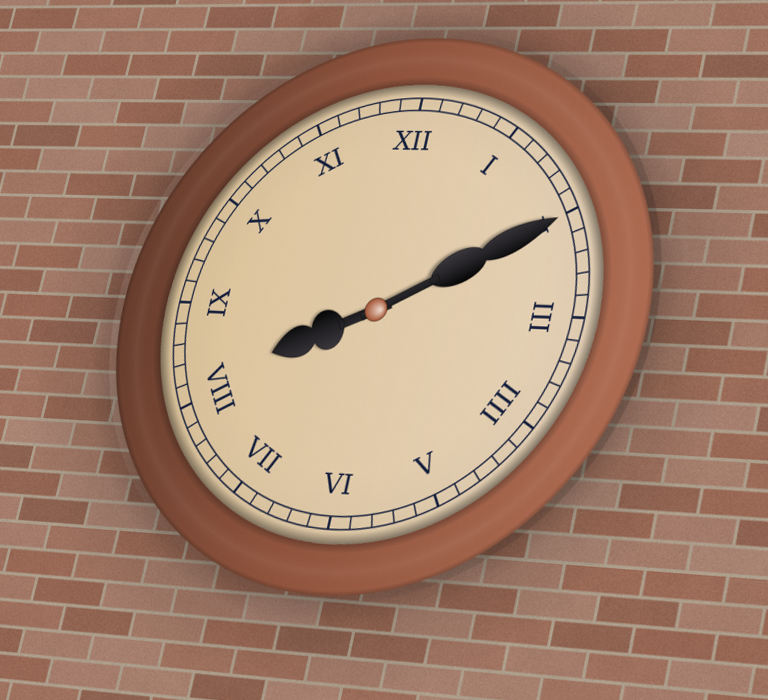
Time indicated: 8:10
